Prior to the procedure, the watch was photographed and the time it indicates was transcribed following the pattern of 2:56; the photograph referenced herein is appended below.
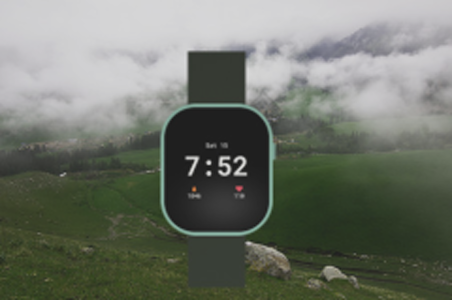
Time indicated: 7:52
